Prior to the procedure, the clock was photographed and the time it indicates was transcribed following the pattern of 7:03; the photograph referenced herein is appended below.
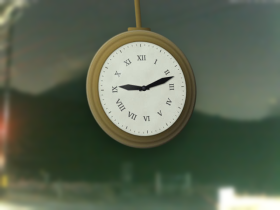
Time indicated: 9:12
